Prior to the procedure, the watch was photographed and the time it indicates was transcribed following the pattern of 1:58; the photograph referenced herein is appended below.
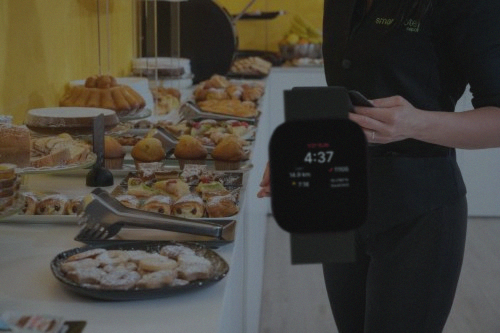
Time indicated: 4:37
